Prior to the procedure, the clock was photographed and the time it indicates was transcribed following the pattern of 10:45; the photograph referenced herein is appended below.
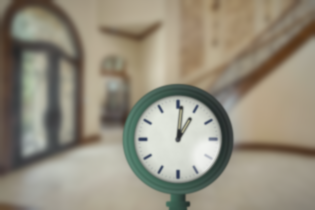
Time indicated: 1:01
